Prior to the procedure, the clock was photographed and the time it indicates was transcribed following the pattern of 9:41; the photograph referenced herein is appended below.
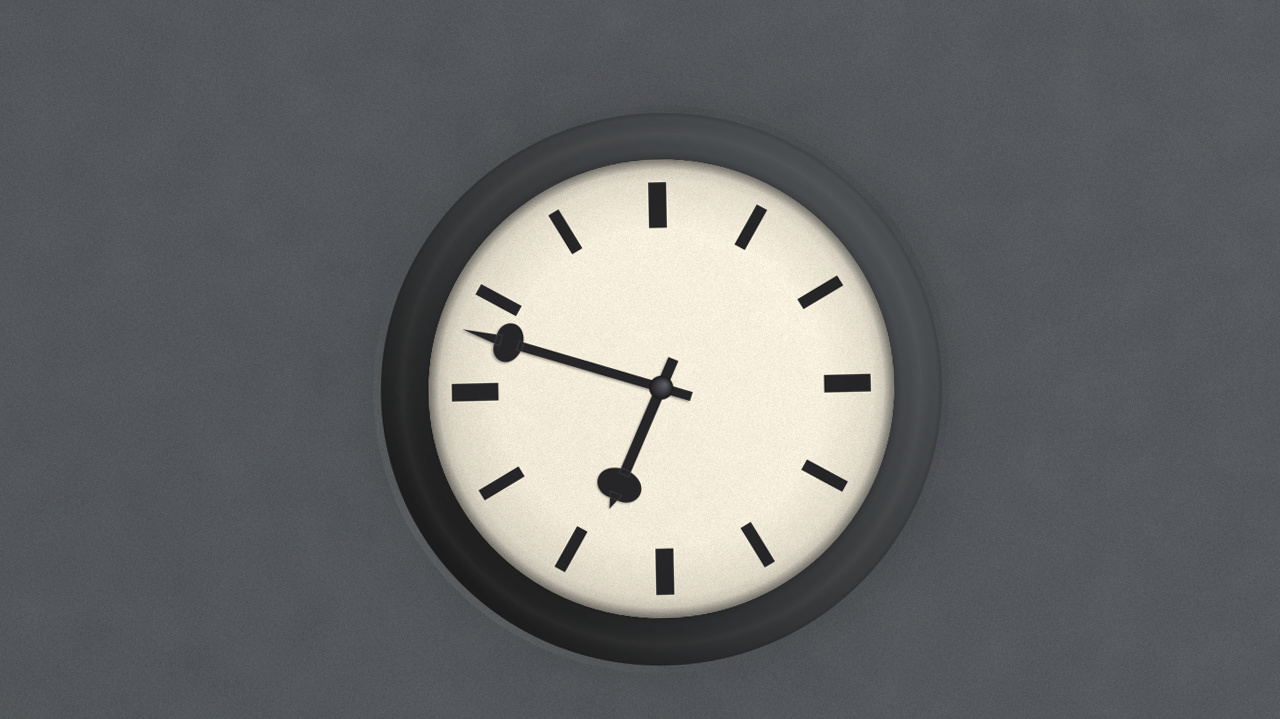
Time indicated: 6:48
